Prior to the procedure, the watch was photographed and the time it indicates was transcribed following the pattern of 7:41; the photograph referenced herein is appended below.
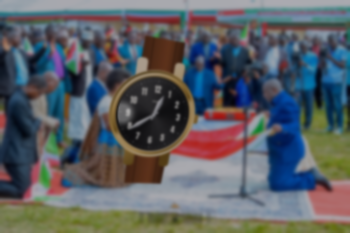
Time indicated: 12:39
